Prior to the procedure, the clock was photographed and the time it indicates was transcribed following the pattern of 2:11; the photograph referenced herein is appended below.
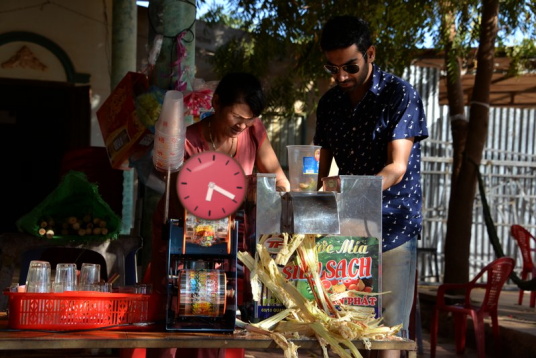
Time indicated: 6:19
